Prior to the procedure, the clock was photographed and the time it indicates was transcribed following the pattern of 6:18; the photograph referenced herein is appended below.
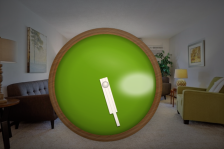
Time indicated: 5:27
